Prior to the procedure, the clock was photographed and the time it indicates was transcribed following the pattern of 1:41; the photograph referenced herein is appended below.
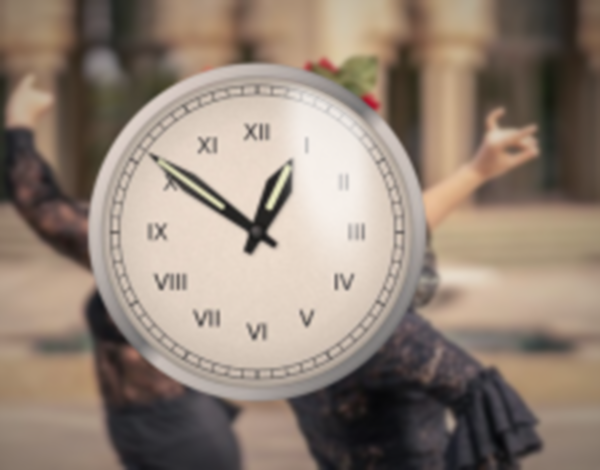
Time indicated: 12:51
